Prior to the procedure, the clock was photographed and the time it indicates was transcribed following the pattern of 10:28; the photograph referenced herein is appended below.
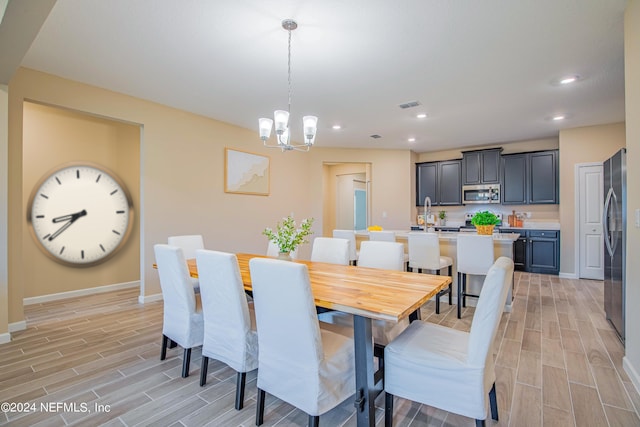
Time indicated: 8:39
